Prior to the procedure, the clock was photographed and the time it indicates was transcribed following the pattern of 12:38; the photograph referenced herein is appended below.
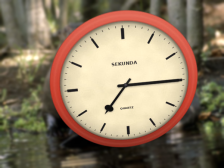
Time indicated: 7:15
